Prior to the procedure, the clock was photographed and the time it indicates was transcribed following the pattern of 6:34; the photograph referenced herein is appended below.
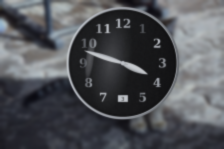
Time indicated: 3:48
